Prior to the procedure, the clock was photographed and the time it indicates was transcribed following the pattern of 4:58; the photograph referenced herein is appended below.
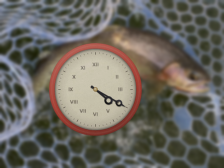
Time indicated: 4:20
